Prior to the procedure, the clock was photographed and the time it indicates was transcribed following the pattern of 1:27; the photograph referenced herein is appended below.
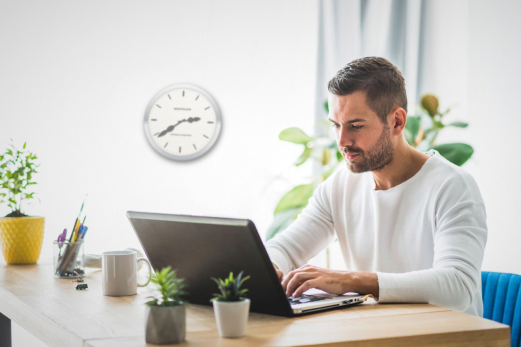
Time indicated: 2:39
